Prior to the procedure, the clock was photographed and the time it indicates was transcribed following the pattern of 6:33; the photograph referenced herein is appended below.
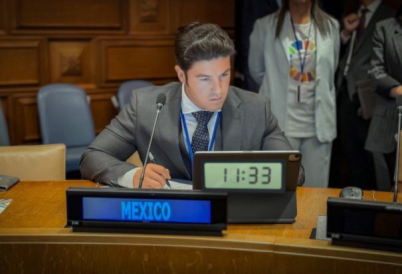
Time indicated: 11:33
